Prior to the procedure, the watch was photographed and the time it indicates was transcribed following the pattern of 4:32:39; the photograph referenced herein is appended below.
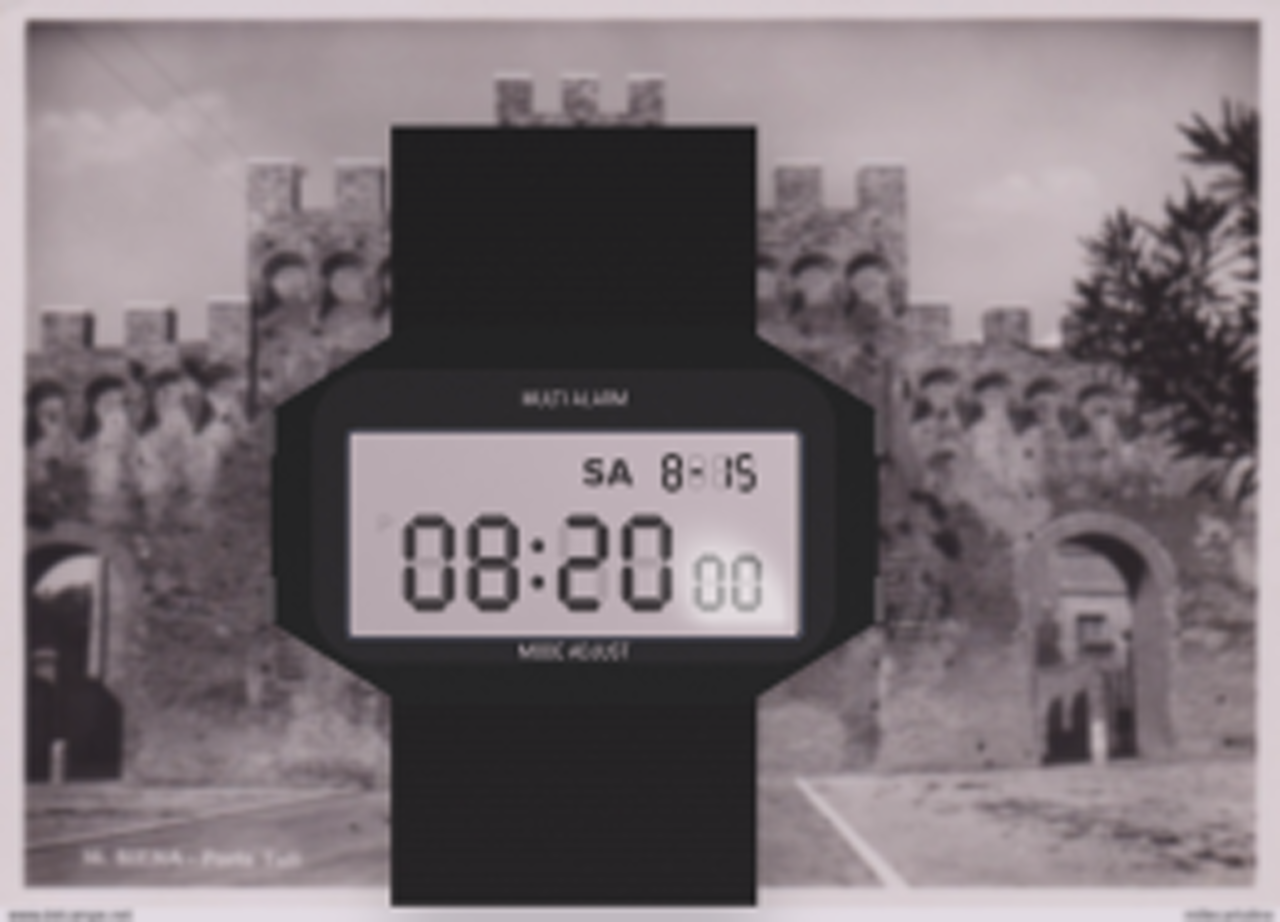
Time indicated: 8:20:00
